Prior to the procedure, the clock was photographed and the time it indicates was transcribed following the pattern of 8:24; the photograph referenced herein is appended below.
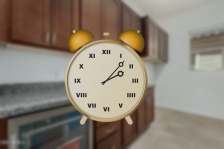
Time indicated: 2:07
